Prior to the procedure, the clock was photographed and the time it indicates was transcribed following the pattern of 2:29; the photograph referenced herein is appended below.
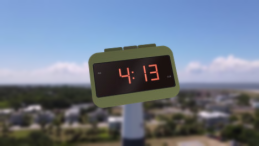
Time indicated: 4:13
